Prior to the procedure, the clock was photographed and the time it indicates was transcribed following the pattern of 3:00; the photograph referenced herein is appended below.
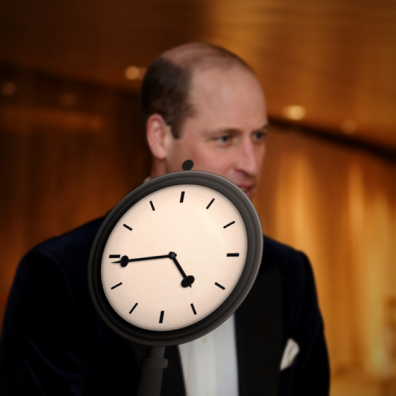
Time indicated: 4:44
